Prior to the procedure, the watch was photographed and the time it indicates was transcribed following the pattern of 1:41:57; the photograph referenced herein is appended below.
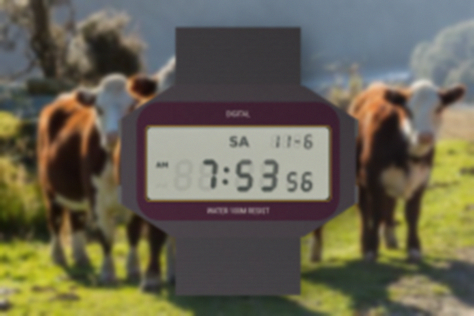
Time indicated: 7:53:56
